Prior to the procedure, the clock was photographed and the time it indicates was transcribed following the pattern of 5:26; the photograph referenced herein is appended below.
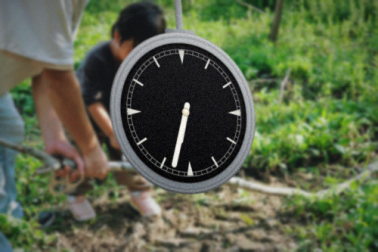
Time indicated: 6:33
